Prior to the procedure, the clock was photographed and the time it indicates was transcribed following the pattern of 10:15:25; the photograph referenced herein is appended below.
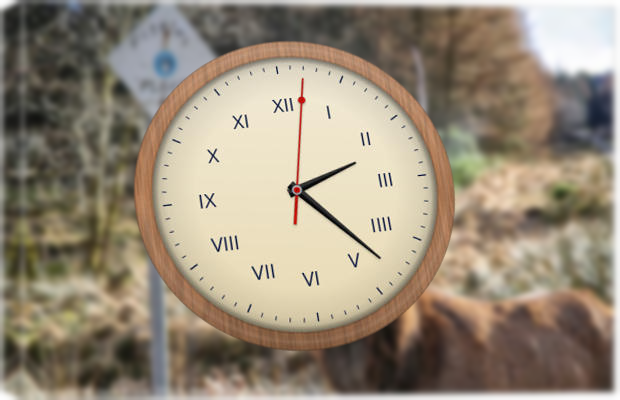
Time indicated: 2:23:02
